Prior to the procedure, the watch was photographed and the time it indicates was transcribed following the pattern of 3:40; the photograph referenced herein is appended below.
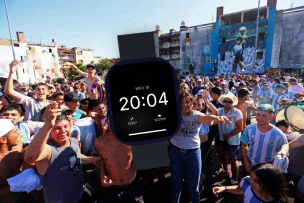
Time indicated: 20:04
